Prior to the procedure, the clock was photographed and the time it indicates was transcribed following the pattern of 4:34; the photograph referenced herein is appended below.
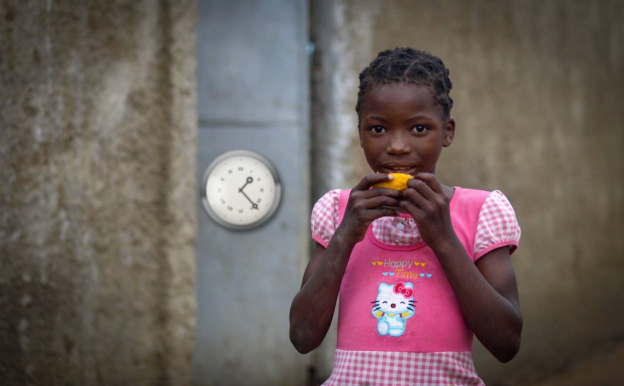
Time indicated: 1:23
